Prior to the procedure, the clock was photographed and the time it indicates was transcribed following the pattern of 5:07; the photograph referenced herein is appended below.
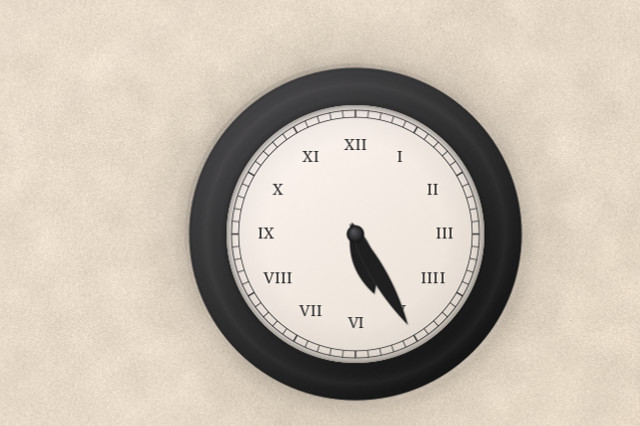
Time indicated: 5:25
